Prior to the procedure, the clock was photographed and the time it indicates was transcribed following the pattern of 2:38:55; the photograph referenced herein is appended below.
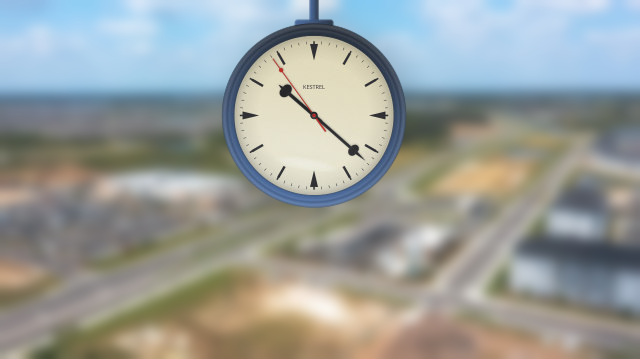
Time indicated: 10:21:54
